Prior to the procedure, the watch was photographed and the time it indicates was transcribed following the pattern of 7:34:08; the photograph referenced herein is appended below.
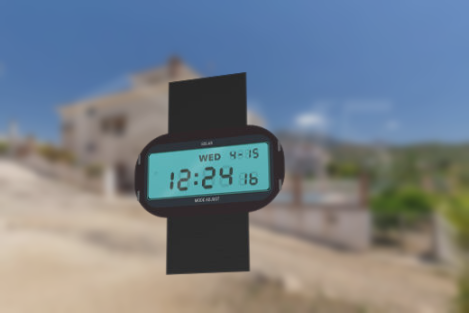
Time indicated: 12:24:16
